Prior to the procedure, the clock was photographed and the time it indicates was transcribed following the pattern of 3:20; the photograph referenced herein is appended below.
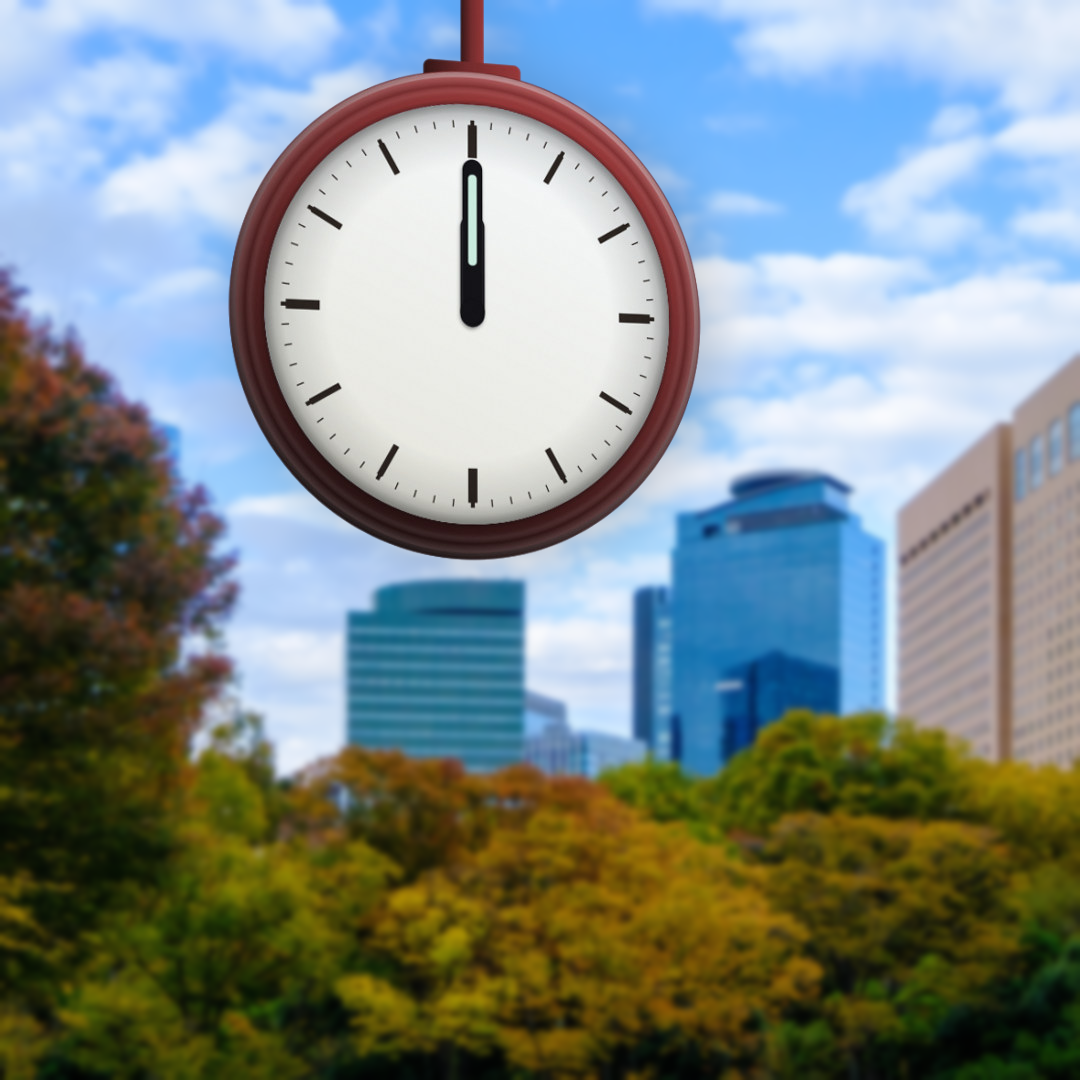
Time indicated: 12:00
